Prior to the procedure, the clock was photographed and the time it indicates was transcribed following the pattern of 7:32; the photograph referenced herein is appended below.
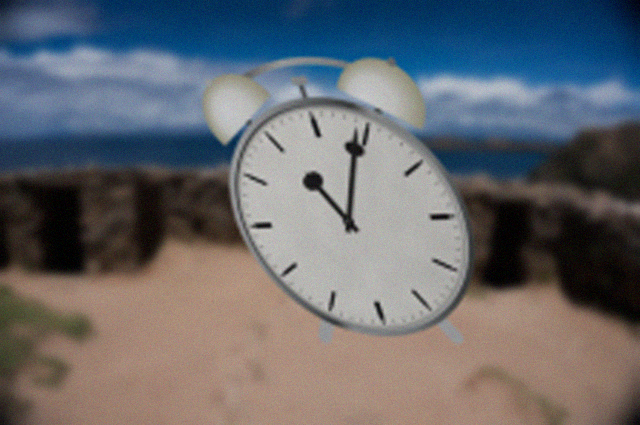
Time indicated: 11:04
